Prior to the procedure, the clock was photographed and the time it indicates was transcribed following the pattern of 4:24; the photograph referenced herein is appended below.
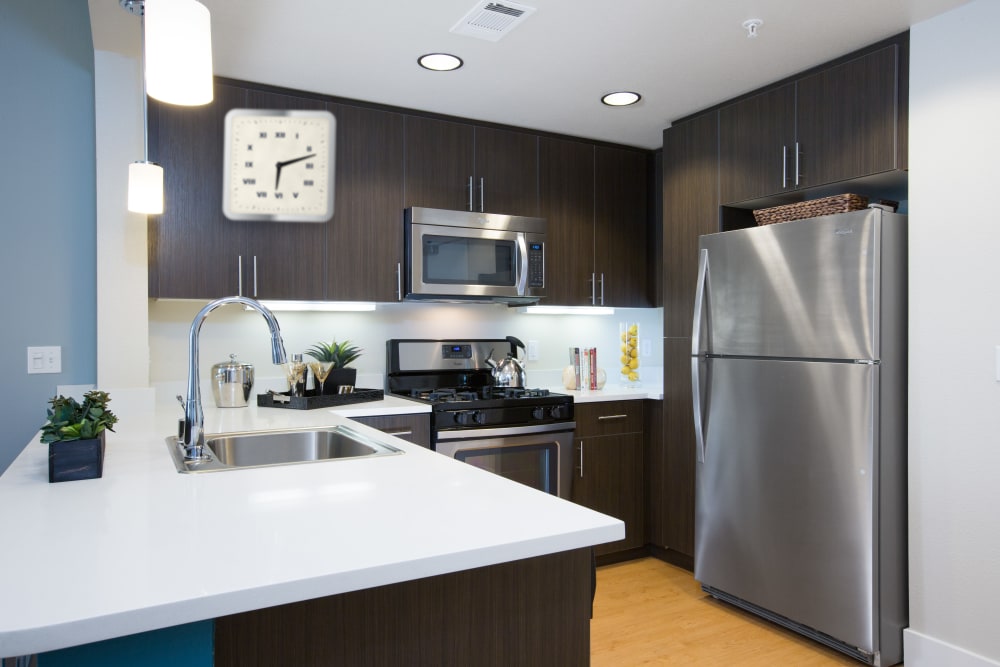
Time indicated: 6:12
